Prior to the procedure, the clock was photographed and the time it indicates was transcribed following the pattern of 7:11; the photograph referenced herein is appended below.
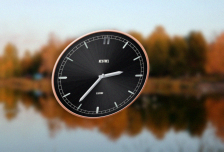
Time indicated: 2:36
